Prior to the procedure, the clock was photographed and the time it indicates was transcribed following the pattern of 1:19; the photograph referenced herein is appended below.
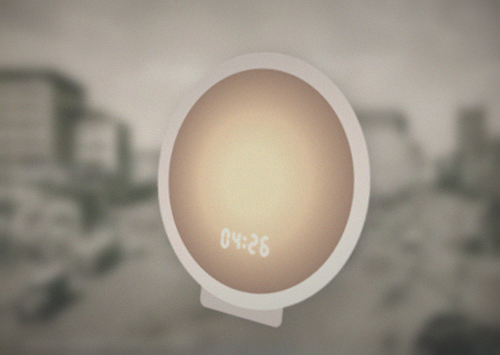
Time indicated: 4:26
